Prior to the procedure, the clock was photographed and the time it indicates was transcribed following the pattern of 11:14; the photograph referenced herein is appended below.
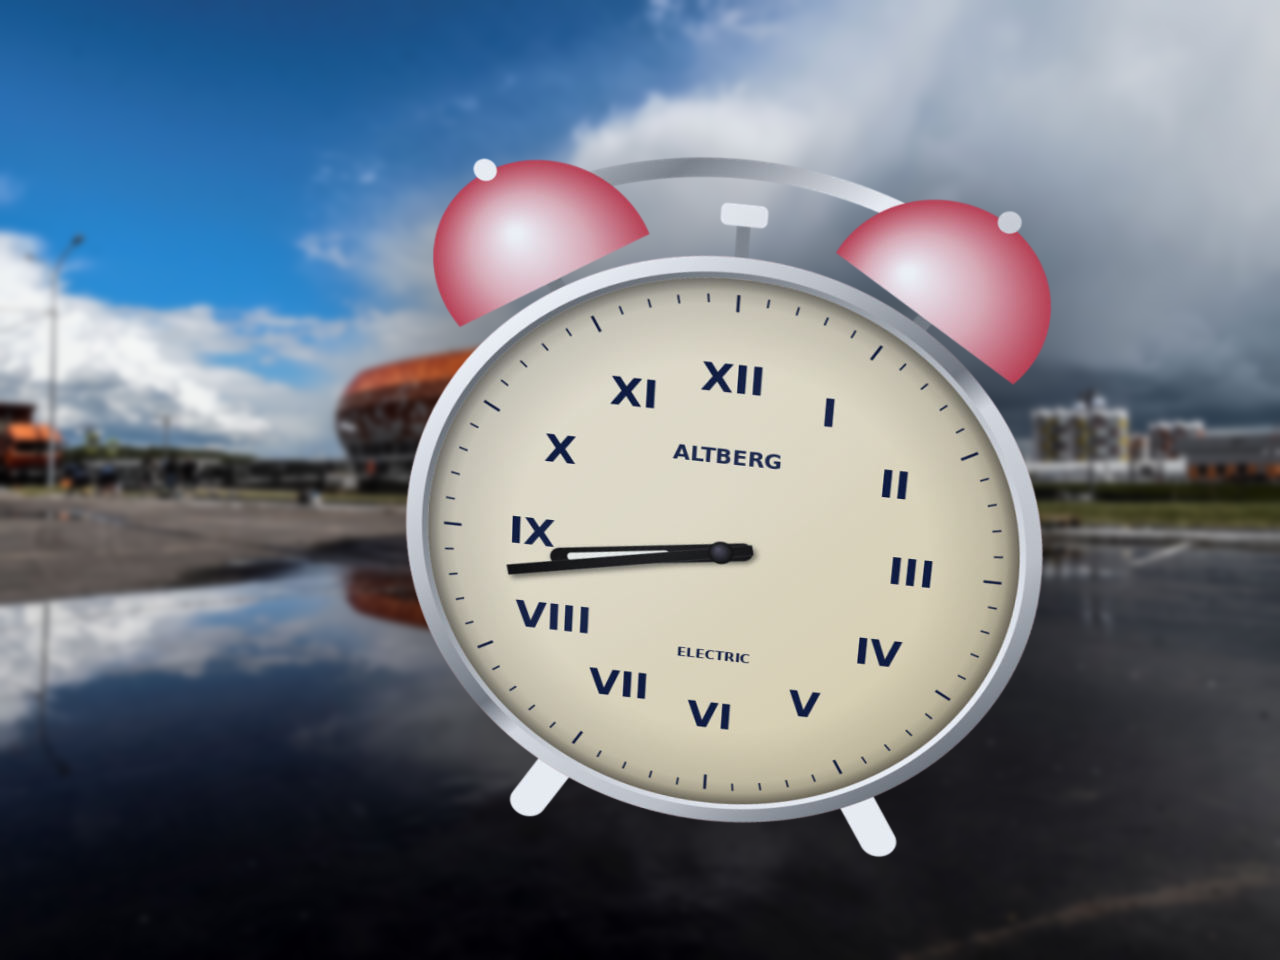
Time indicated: 8:43
